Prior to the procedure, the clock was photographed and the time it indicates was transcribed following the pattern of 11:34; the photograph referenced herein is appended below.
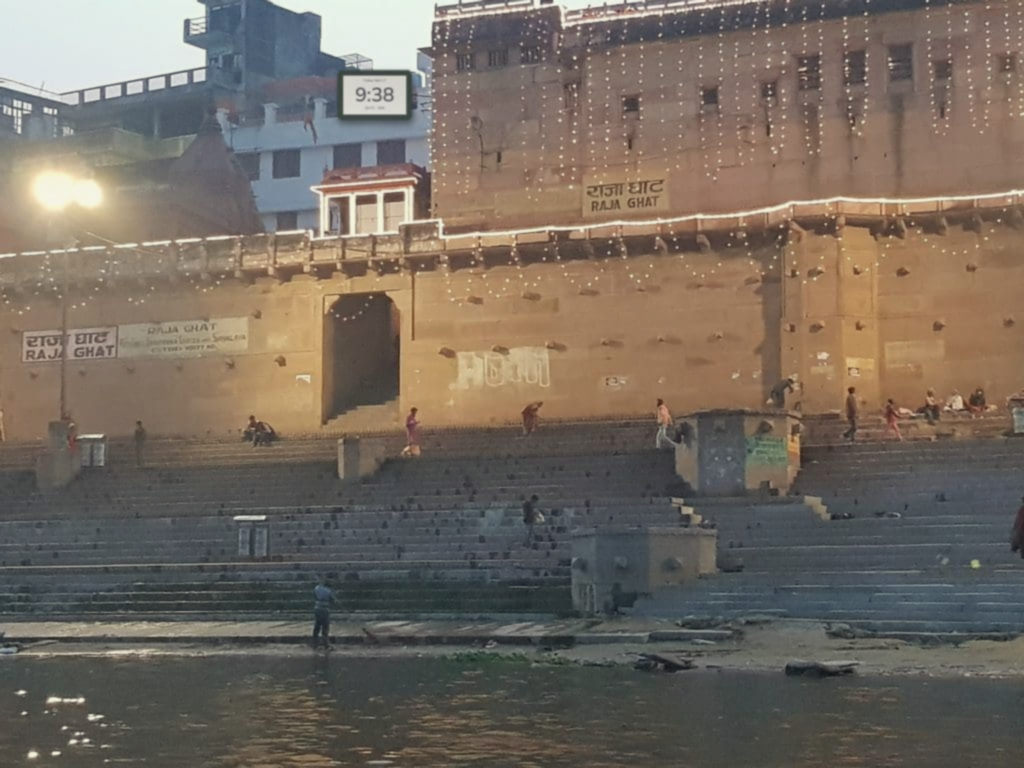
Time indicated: 9:38
